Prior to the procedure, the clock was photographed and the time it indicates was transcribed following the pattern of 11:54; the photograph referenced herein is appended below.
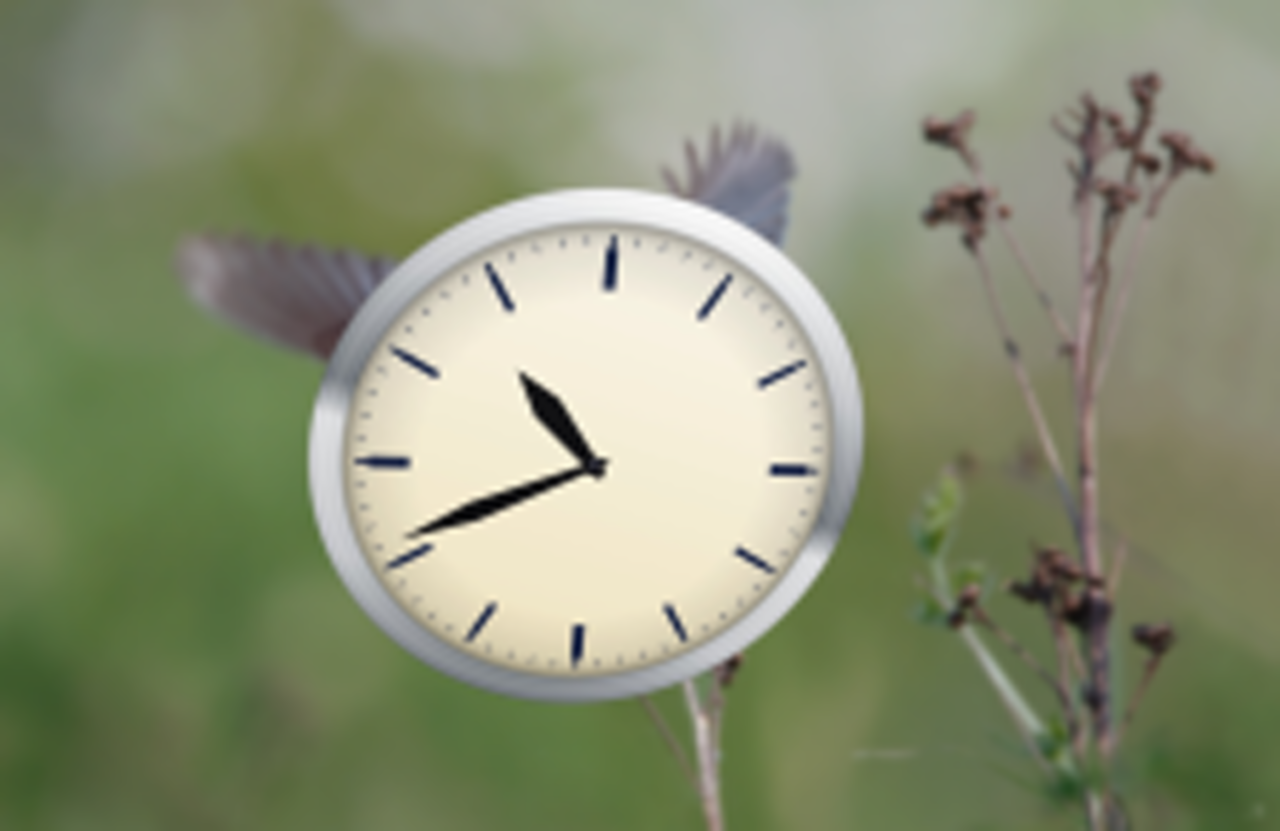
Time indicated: 10:41
